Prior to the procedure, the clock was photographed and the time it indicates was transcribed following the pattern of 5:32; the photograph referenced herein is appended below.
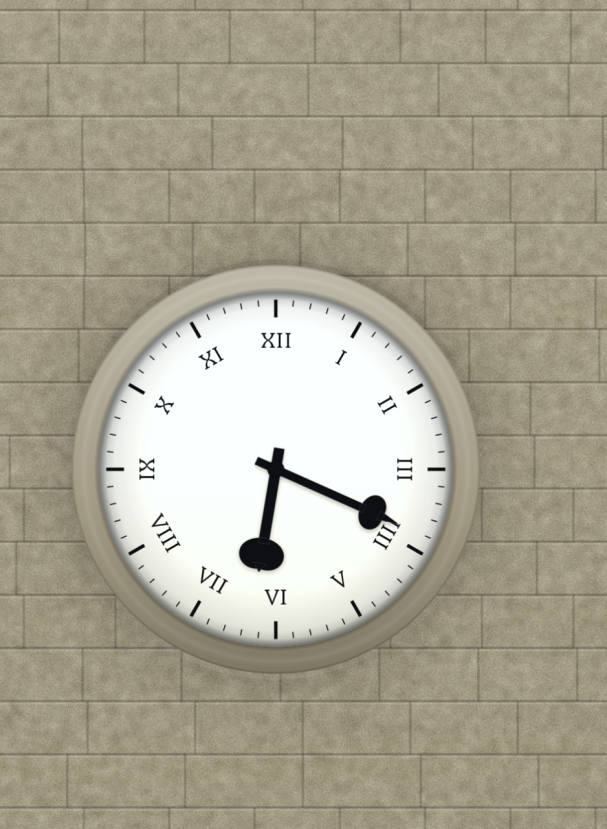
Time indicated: 6:19
